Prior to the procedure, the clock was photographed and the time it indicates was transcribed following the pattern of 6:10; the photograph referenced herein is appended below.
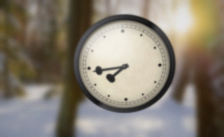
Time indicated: 7:44
